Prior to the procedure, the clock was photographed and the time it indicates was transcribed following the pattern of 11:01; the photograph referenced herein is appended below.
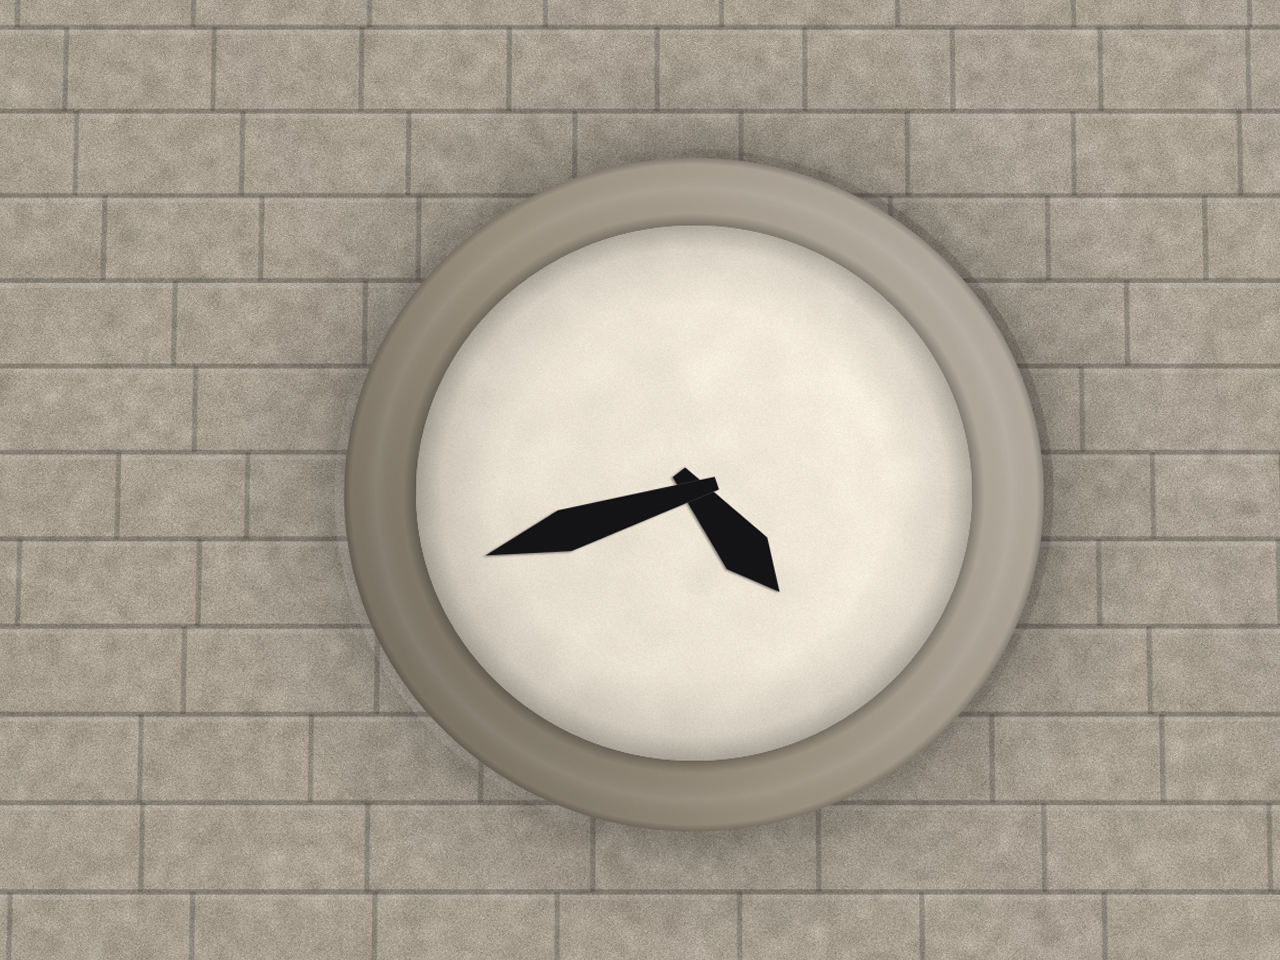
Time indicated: 4:42
